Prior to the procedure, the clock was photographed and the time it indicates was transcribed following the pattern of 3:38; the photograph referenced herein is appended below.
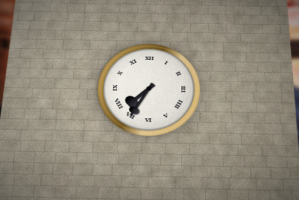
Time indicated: 7:35
